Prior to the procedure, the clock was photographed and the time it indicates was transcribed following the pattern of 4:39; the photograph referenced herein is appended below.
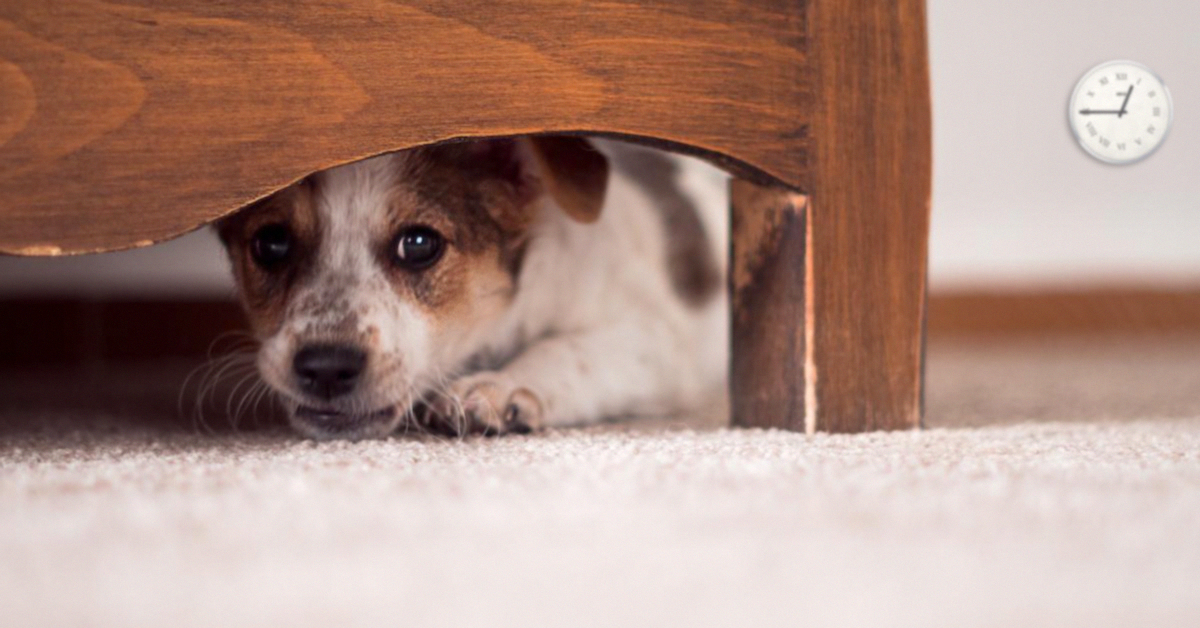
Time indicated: 12:45
